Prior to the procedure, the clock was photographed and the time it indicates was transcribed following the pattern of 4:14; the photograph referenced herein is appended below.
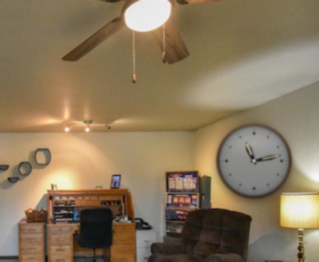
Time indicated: 11:13
